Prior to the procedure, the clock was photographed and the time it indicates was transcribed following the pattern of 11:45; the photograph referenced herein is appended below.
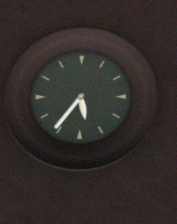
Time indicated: 5:36
